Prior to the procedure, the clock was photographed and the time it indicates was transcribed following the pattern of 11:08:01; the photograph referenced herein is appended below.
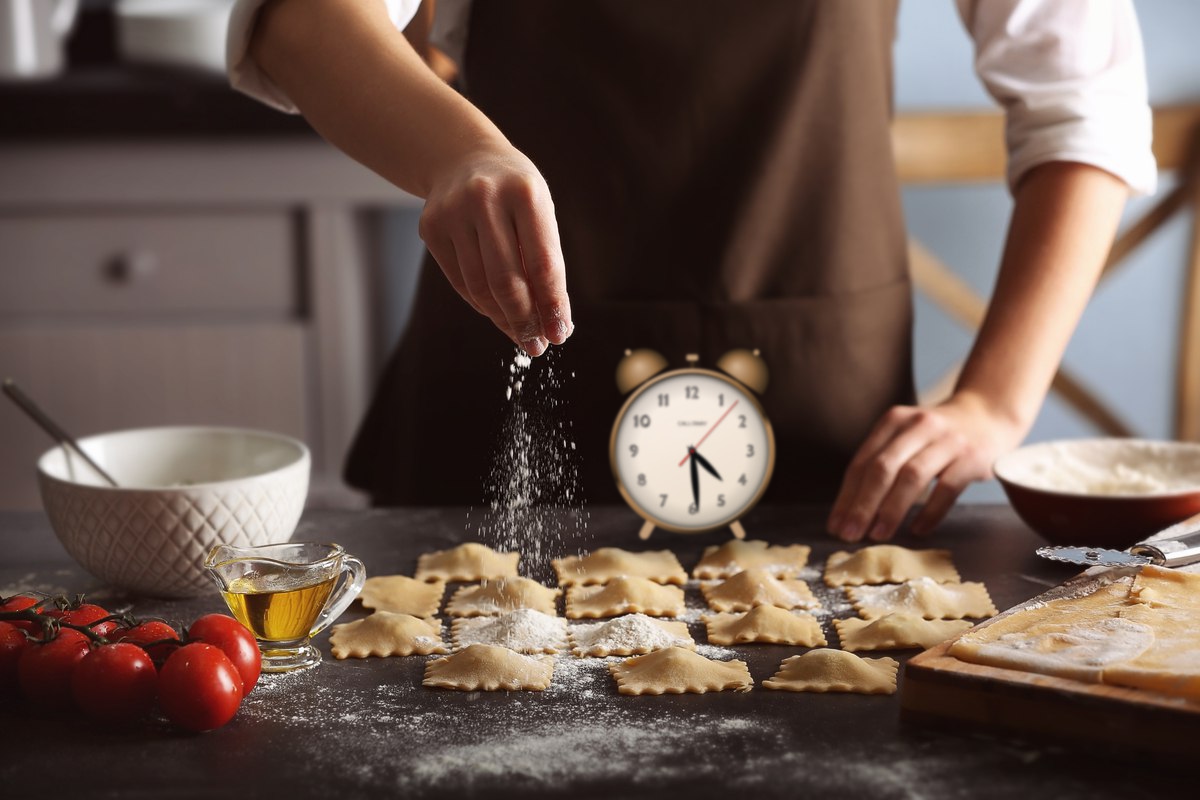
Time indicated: 4:29:07
